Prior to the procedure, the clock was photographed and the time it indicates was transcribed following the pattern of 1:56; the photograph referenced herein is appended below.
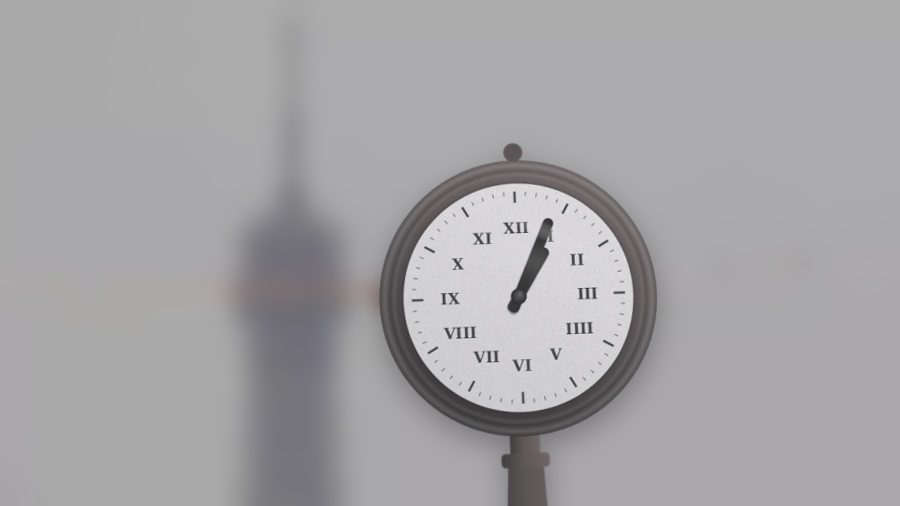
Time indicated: 1:04
